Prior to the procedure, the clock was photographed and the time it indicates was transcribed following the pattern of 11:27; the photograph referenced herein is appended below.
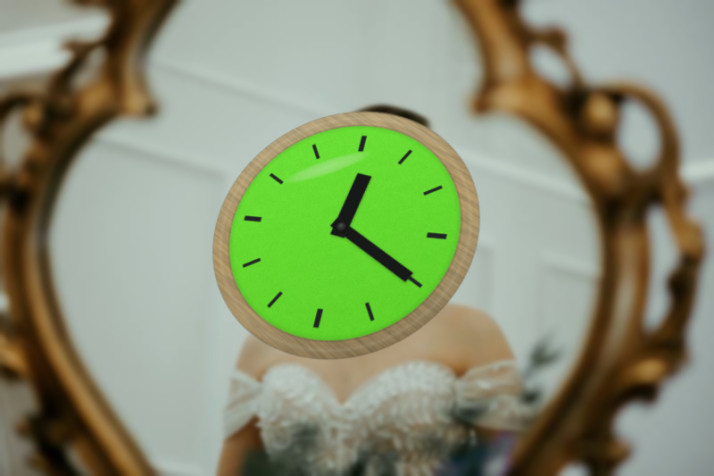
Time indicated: 12:20
